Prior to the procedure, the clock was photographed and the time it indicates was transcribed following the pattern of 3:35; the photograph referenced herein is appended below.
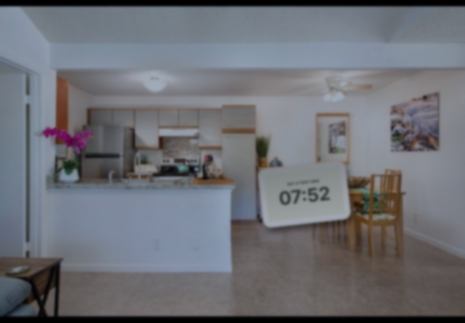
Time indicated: 7:52
